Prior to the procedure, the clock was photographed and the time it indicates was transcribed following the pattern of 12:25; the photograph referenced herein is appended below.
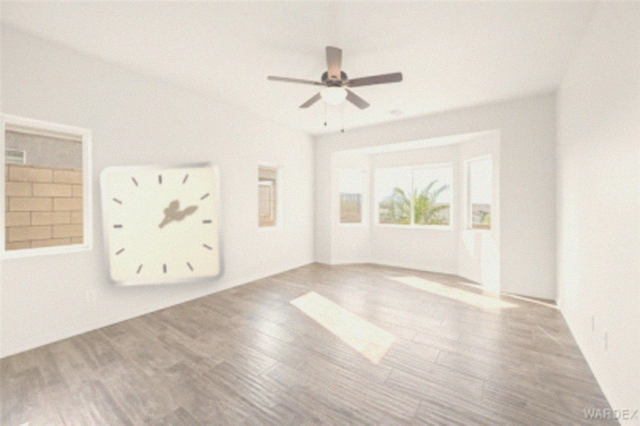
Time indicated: 1:11
